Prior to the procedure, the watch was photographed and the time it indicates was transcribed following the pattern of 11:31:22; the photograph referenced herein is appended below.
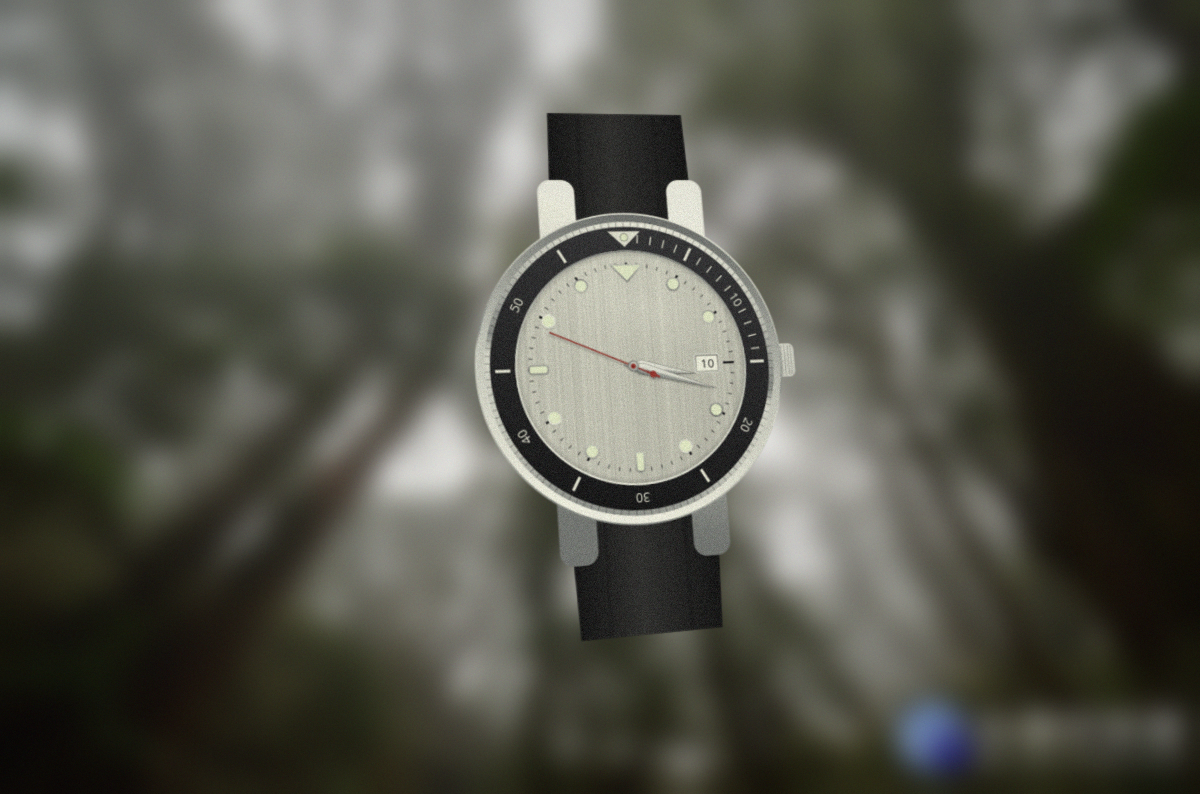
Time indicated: 3:17:49
